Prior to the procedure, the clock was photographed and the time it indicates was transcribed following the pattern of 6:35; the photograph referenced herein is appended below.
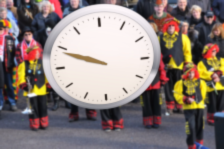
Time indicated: 9:49
